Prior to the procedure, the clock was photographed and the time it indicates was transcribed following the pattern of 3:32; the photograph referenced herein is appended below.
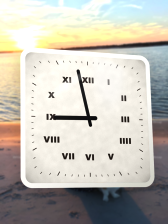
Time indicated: 8:58
